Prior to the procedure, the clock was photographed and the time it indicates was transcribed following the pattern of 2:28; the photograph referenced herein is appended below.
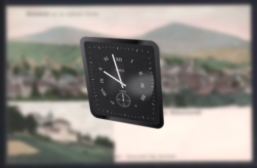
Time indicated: 9:58
